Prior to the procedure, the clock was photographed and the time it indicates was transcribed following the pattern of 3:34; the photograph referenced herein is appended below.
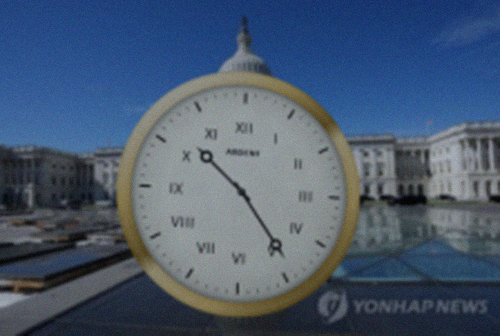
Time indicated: 10:24
